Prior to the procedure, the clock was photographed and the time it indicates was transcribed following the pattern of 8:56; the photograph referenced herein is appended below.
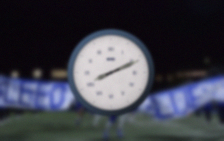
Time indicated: 8:11
